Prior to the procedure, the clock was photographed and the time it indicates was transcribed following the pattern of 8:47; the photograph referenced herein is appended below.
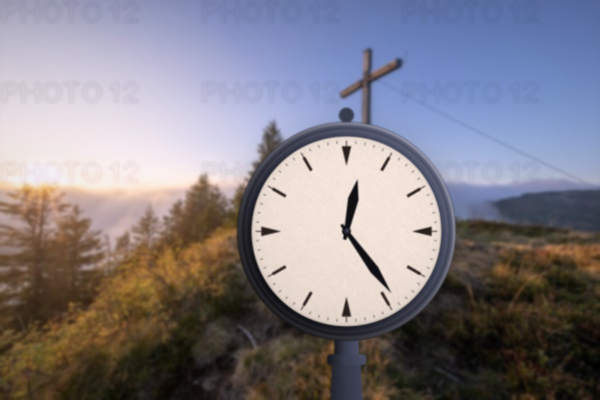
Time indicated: 12:24
